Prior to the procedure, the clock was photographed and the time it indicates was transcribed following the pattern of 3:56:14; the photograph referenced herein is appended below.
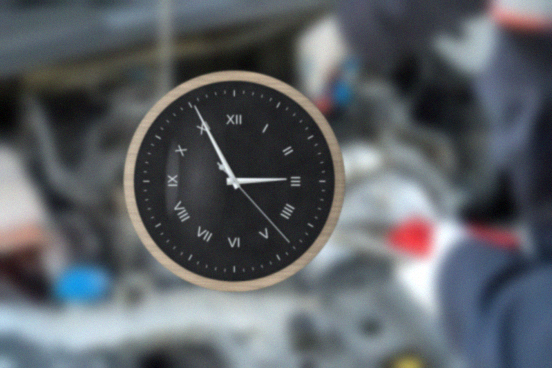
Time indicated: 2:55:23
